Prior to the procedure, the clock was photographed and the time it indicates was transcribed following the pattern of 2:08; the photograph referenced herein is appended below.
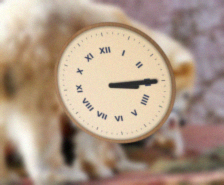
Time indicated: 3:15
